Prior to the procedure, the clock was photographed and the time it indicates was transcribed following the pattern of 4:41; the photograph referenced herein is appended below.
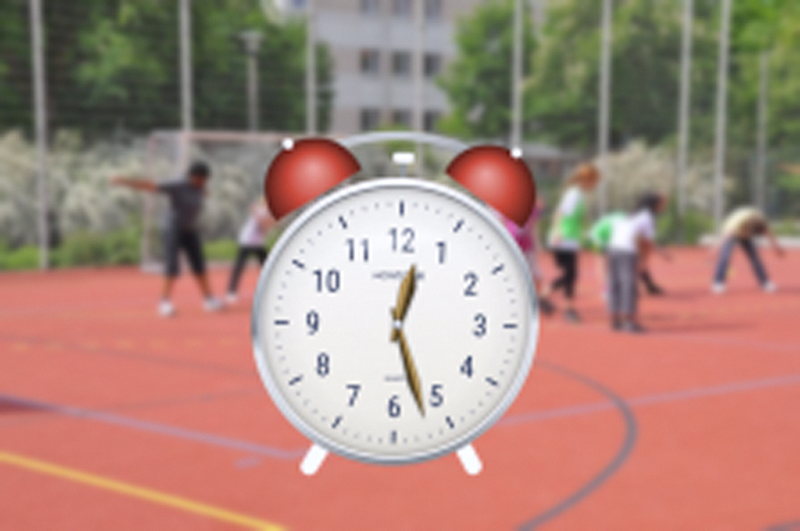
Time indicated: 12:27
